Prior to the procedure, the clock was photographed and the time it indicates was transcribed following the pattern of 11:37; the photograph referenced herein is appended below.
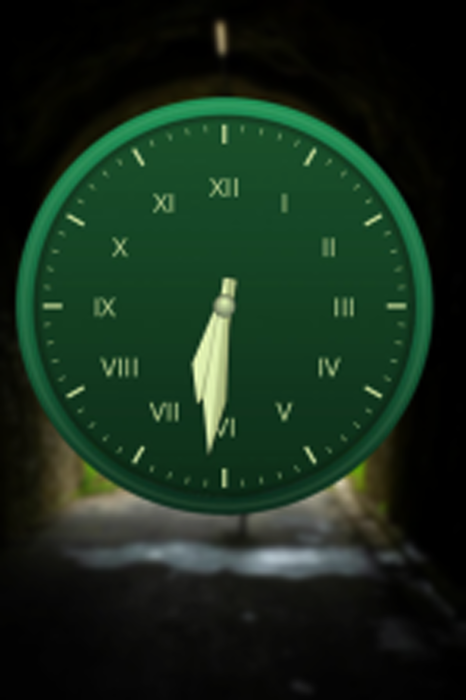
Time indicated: 6:31
